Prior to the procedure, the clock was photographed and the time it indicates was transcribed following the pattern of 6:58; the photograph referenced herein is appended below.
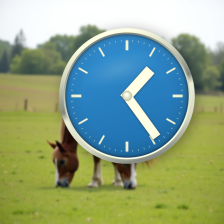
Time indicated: 1:24
